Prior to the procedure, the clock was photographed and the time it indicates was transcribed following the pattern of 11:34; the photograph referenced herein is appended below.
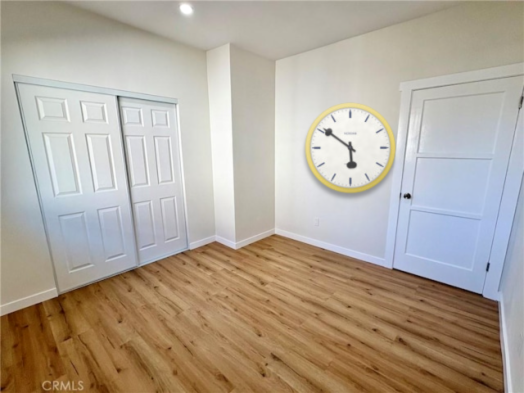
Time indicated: 5:51
